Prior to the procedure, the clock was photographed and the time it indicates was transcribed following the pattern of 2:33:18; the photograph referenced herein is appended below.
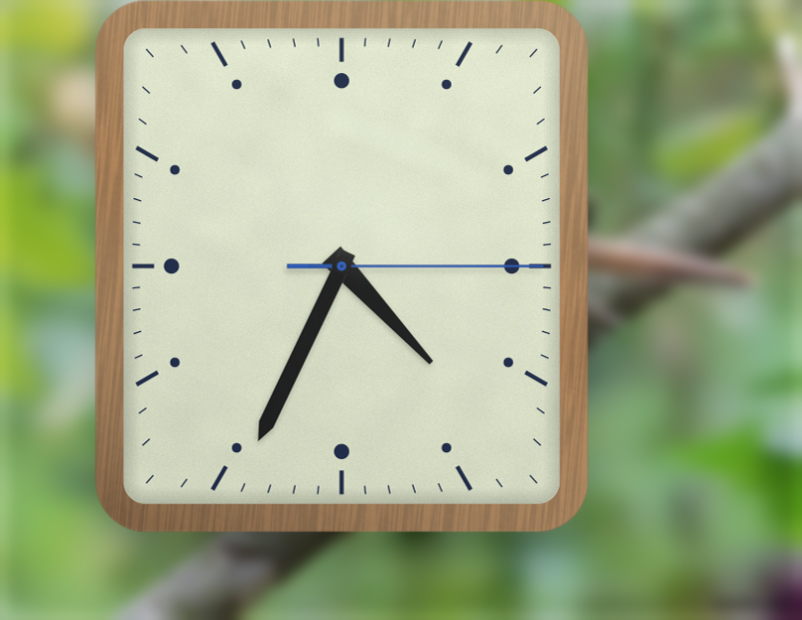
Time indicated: 4:34:15
